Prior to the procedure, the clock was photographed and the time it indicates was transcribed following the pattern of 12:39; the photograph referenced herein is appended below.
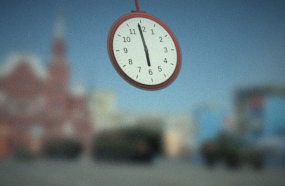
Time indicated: 5:59
